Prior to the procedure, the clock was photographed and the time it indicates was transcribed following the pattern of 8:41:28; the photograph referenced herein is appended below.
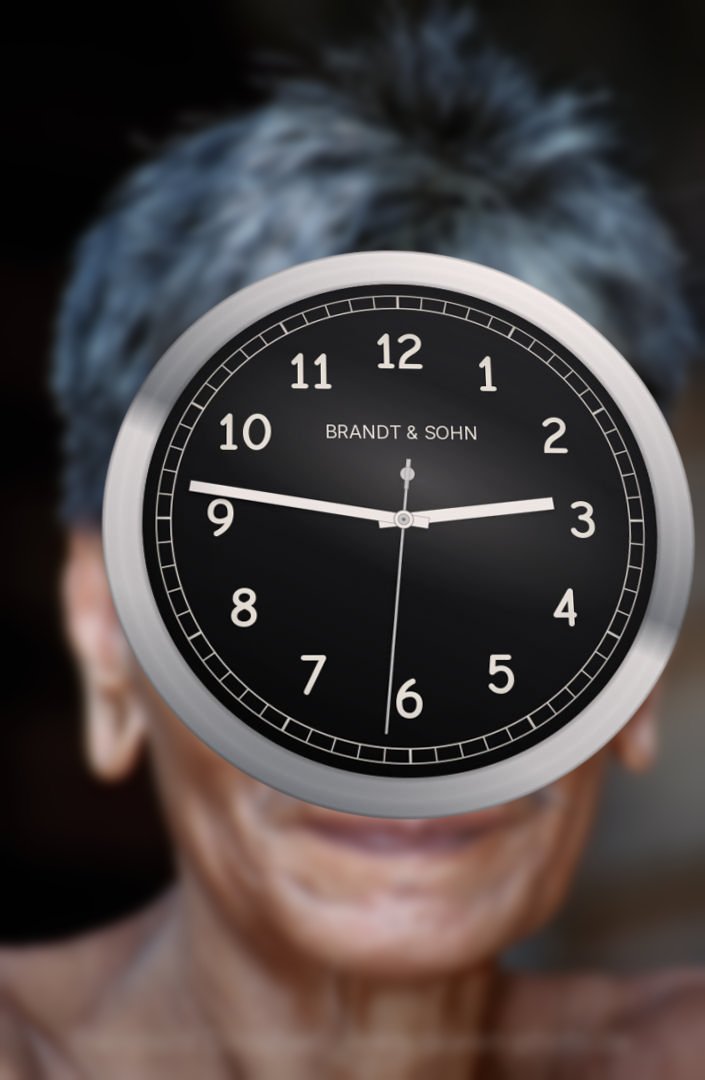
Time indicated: 2:46:31
